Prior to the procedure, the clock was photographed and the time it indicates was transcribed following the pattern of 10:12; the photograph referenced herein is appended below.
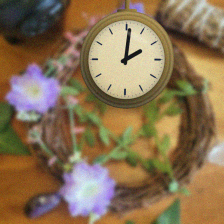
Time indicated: 2:01
